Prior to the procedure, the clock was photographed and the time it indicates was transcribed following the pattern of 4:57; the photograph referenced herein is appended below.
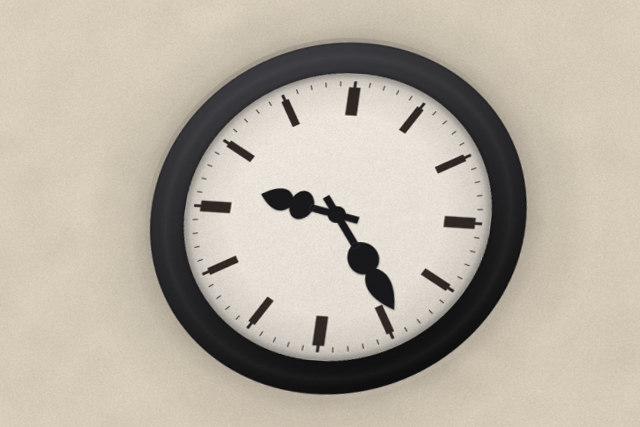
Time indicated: 9:24
